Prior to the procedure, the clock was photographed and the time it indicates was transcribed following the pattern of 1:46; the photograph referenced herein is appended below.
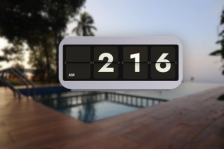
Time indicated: 2:16
